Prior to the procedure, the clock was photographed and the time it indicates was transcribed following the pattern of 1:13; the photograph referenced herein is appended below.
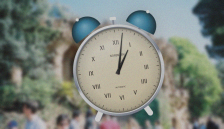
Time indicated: 1:02
